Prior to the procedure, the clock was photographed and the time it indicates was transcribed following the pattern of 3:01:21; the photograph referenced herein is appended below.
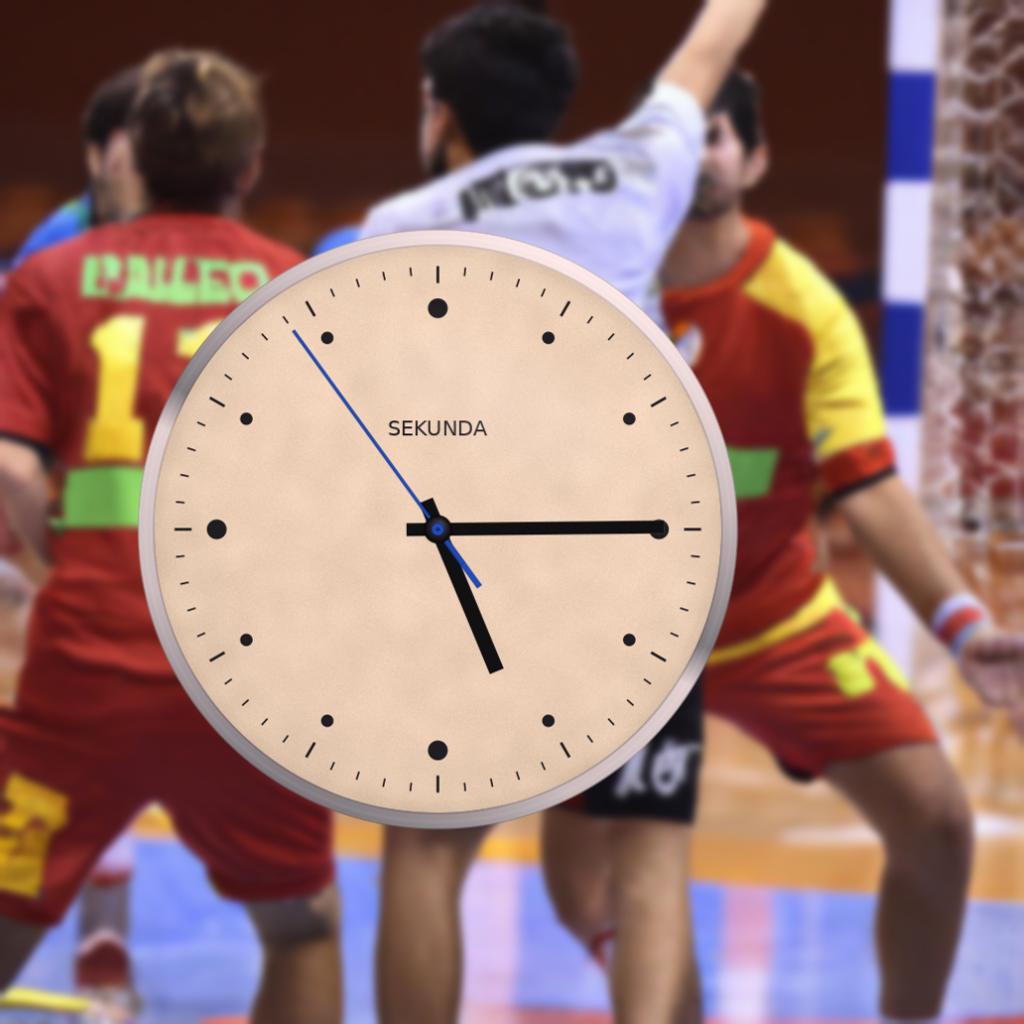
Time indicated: 5:14:54
